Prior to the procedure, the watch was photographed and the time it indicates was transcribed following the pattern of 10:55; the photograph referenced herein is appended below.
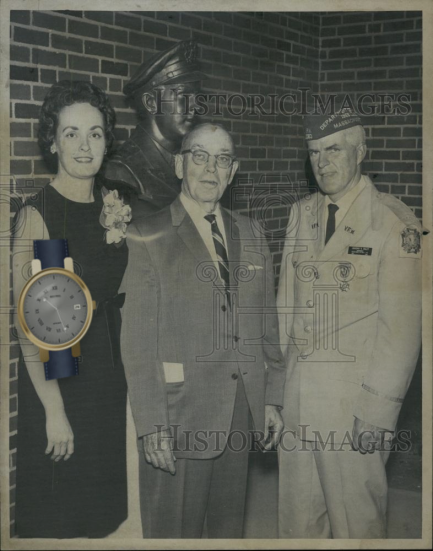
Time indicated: 10:27
